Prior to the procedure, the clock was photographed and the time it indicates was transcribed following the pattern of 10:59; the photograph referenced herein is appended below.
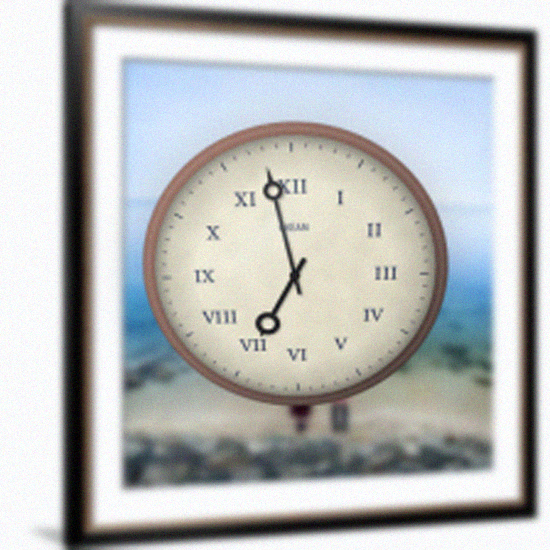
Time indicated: 6:58
